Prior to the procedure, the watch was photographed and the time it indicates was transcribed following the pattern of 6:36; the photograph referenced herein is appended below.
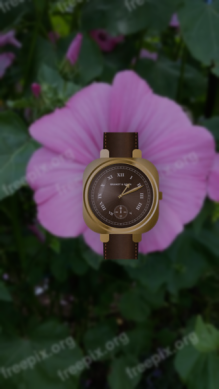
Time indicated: 1:11
